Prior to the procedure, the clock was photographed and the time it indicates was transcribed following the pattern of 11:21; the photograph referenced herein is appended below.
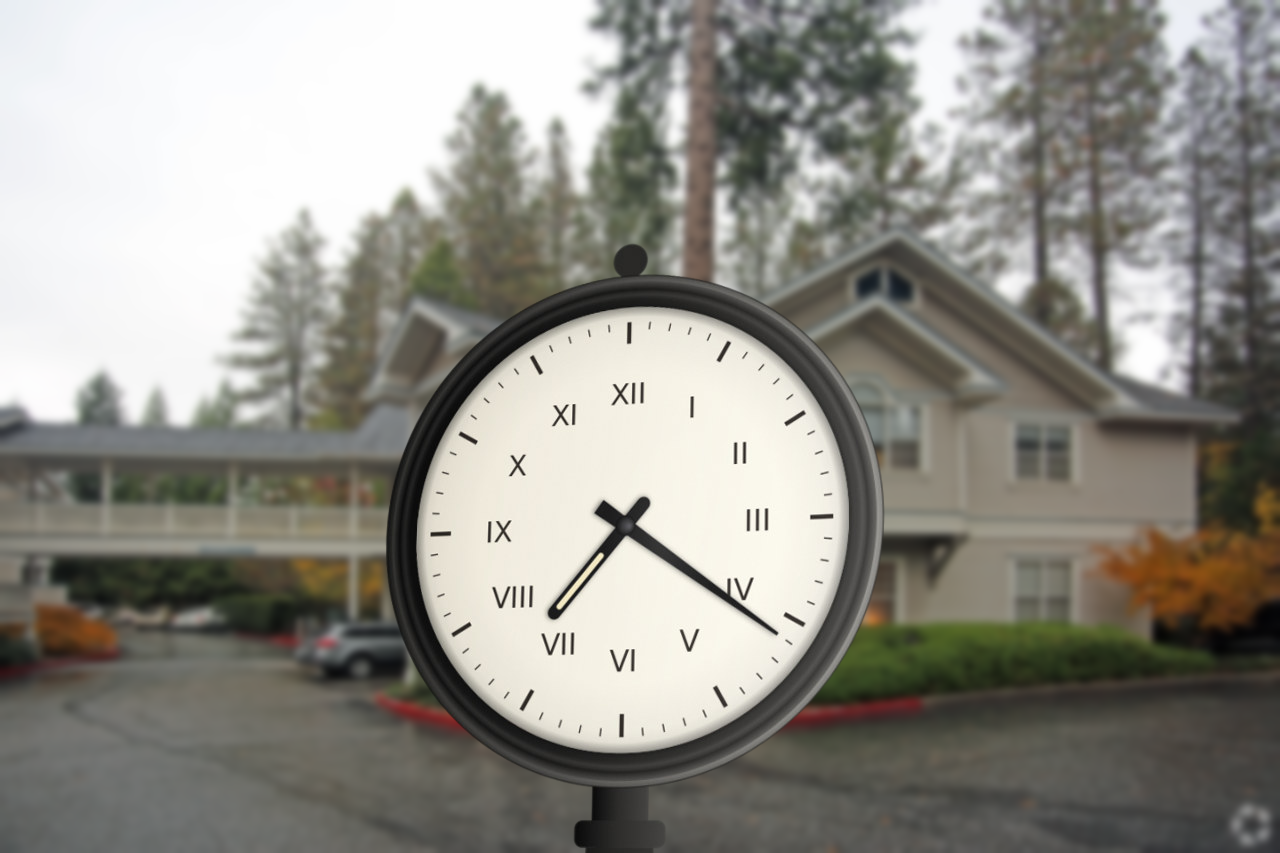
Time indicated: 7:21
